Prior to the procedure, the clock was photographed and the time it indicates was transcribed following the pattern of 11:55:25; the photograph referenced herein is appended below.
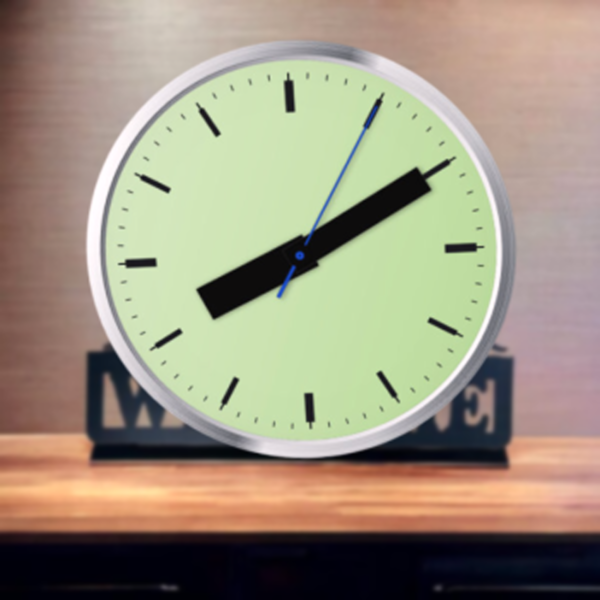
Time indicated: 8:10:05
